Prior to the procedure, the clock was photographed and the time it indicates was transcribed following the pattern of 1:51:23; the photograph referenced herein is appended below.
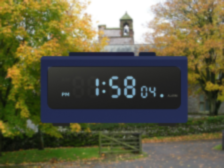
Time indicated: 1:58:04
